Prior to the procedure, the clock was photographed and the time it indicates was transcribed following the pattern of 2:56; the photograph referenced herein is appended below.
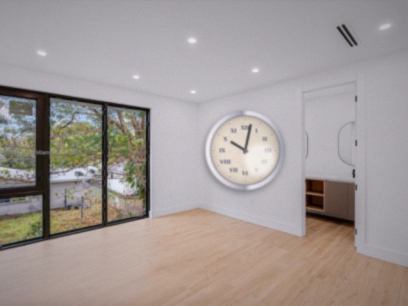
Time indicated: 10:02
